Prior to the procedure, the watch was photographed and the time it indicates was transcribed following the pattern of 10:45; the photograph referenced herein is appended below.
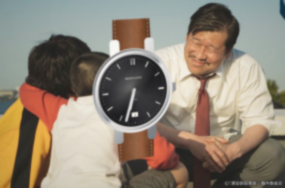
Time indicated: 6:33
